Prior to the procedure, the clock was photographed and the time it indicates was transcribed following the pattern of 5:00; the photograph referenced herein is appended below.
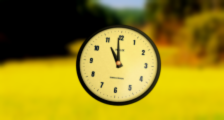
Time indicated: 10:59
